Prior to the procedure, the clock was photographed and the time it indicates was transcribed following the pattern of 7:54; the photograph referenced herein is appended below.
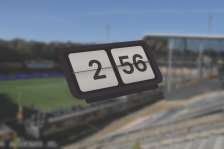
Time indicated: 2:56
